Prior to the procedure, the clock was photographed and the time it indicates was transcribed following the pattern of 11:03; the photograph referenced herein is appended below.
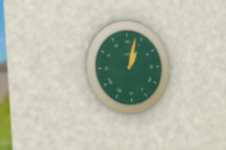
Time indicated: 1:03
